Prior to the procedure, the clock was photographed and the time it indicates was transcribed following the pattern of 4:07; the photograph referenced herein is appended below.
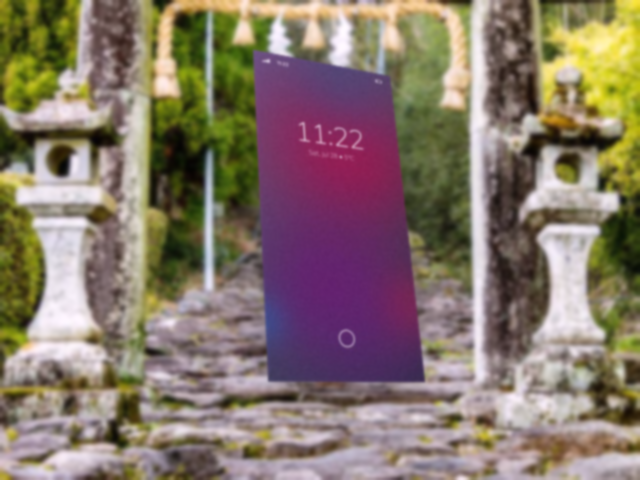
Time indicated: 11:22
